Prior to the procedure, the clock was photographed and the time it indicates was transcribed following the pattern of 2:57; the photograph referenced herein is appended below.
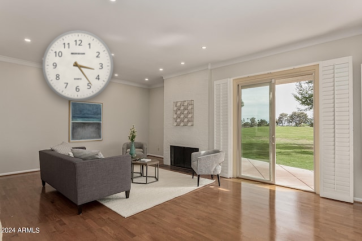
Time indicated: 3:24
